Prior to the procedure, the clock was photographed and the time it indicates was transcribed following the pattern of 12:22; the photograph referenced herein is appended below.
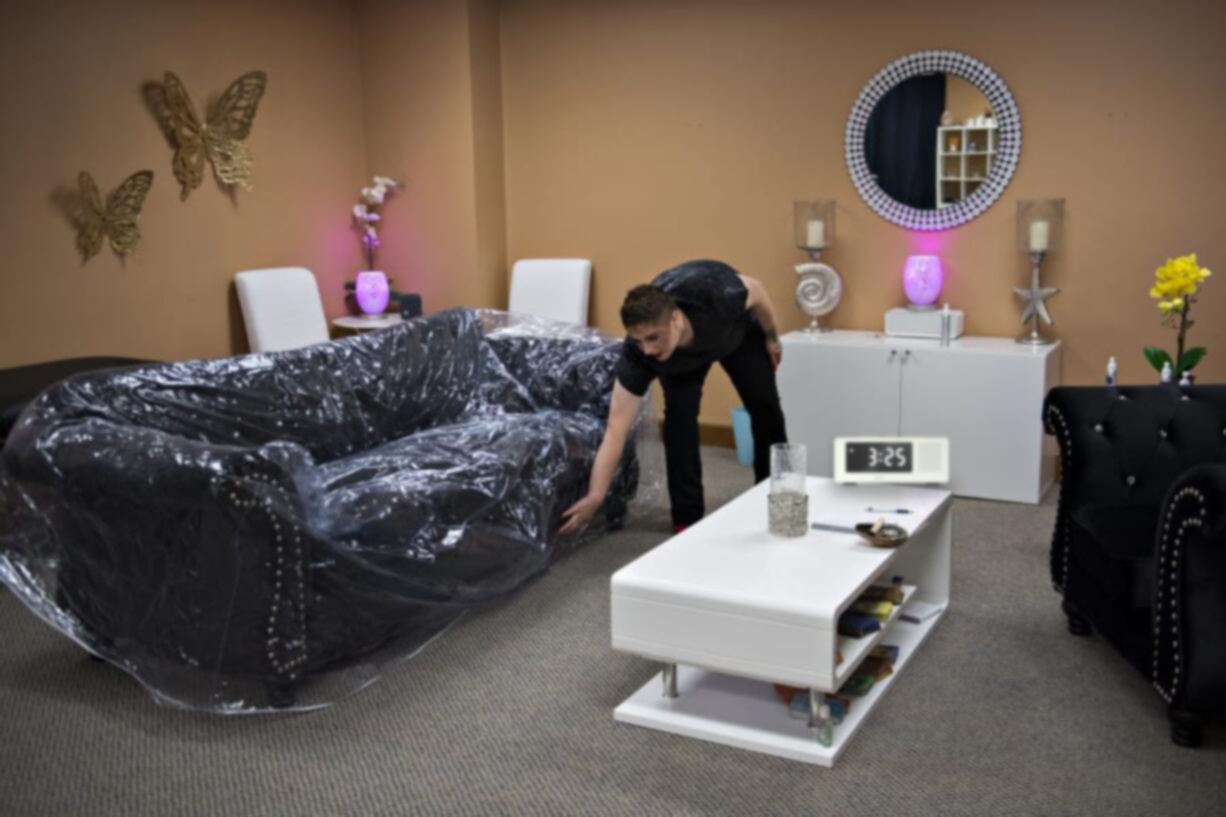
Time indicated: 3:25
